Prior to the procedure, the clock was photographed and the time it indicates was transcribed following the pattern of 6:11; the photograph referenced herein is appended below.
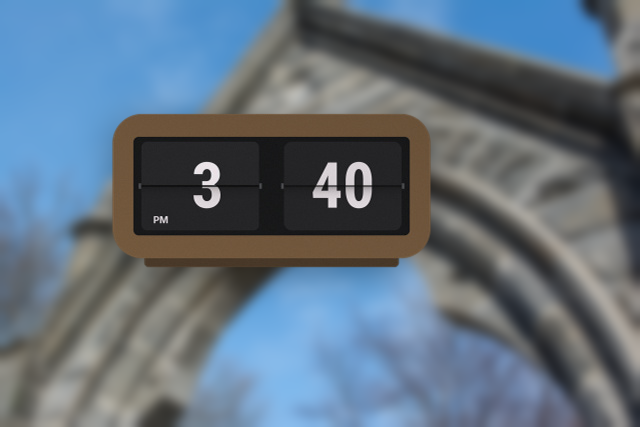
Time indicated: 3:40
